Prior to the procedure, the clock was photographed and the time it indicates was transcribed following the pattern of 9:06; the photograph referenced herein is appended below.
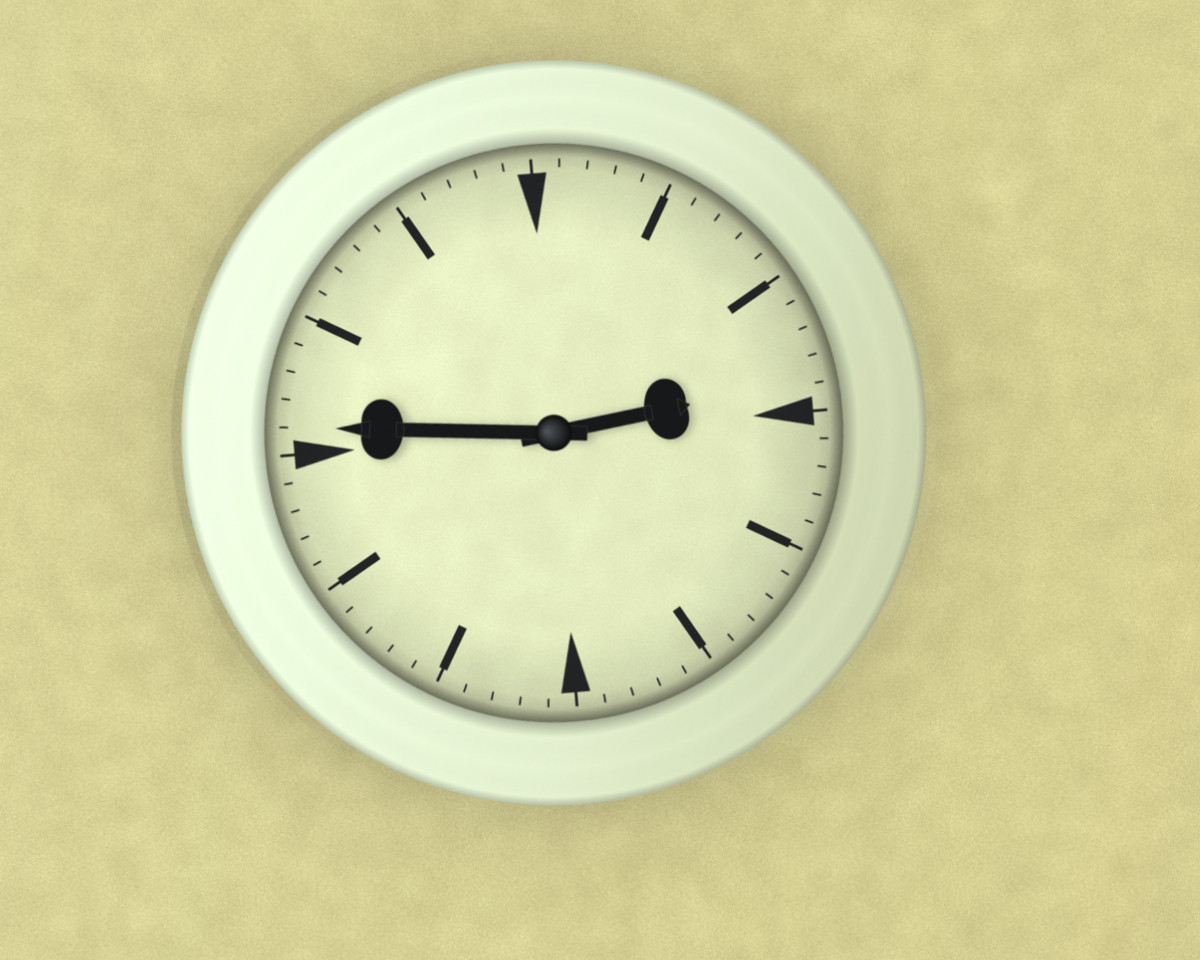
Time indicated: 2:46
